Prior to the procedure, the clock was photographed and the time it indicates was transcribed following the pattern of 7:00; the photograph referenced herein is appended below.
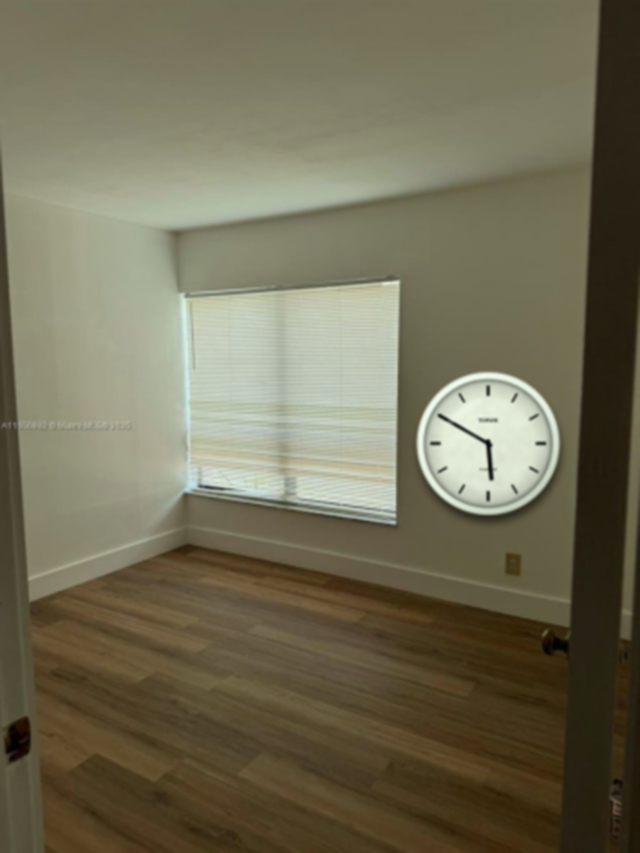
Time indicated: 5:50
